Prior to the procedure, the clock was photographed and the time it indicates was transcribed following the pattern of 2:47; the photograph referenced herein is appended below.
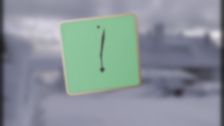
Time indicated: 6:02
